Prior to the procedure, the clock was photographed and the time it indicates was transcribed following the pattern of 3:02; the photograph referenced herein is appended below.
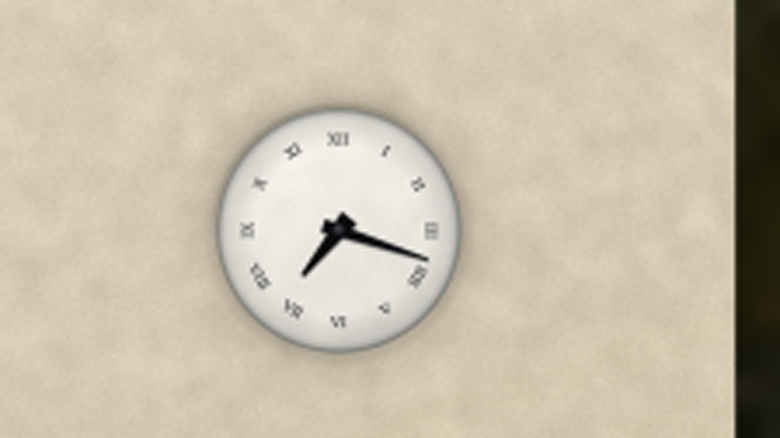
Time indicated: 7:18
